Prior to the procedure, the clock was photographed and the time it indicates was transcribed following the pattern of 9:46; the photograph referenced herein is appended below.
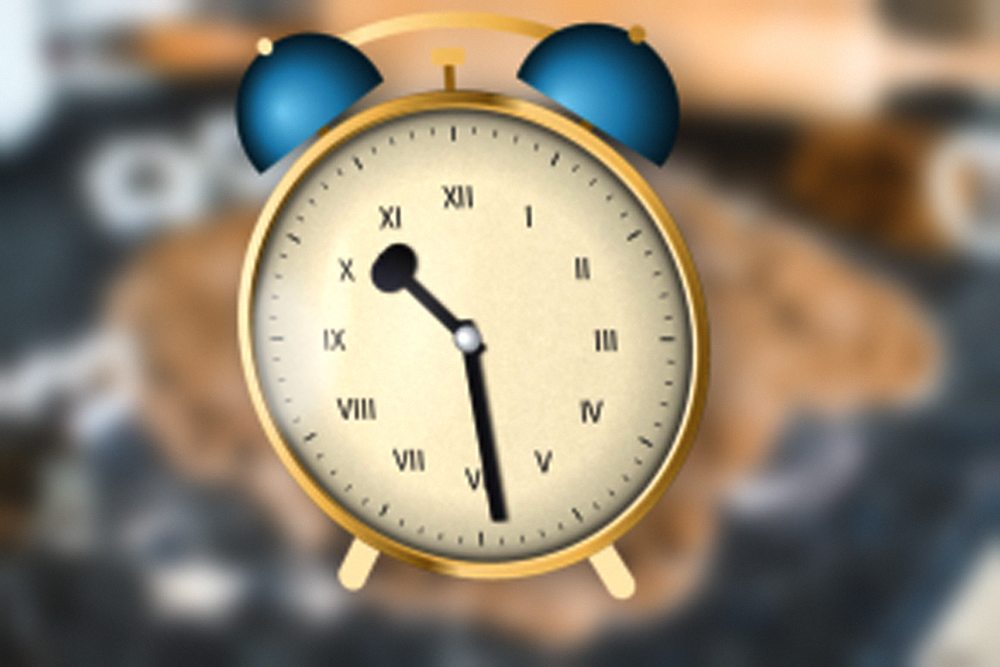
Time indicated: 10:29
